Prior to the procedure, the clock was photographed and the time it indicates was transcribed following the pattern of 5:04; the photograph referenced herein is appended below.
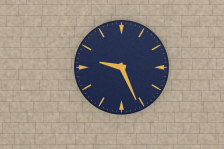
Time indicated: 9:26
